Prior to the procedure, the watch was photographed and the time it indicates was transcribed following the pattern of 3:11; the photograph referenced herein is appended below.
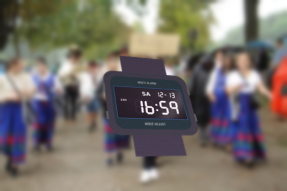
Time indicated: 16:59
